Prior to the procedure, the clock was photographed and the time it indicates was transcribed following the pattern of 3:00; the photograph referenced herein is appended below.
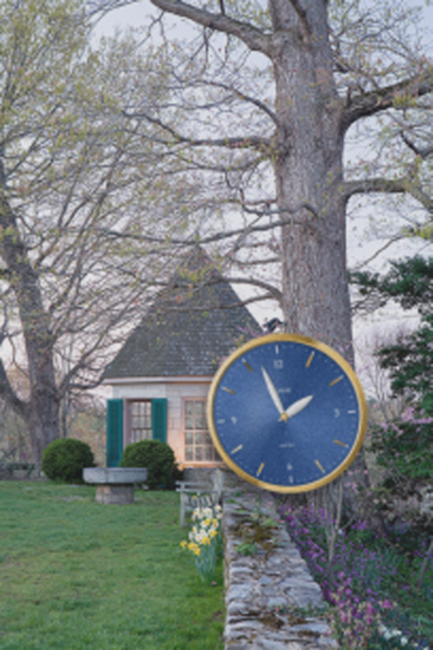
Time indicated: 1:57
